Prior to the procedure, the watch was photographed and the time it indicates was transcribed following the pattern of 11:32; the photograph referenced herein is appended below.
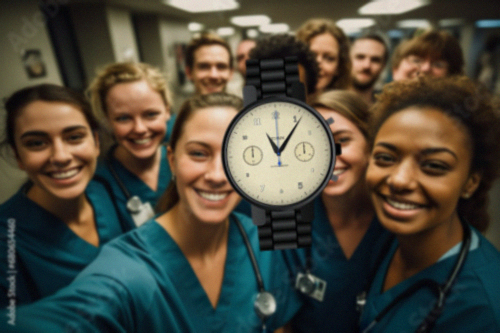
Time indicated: 11:06
